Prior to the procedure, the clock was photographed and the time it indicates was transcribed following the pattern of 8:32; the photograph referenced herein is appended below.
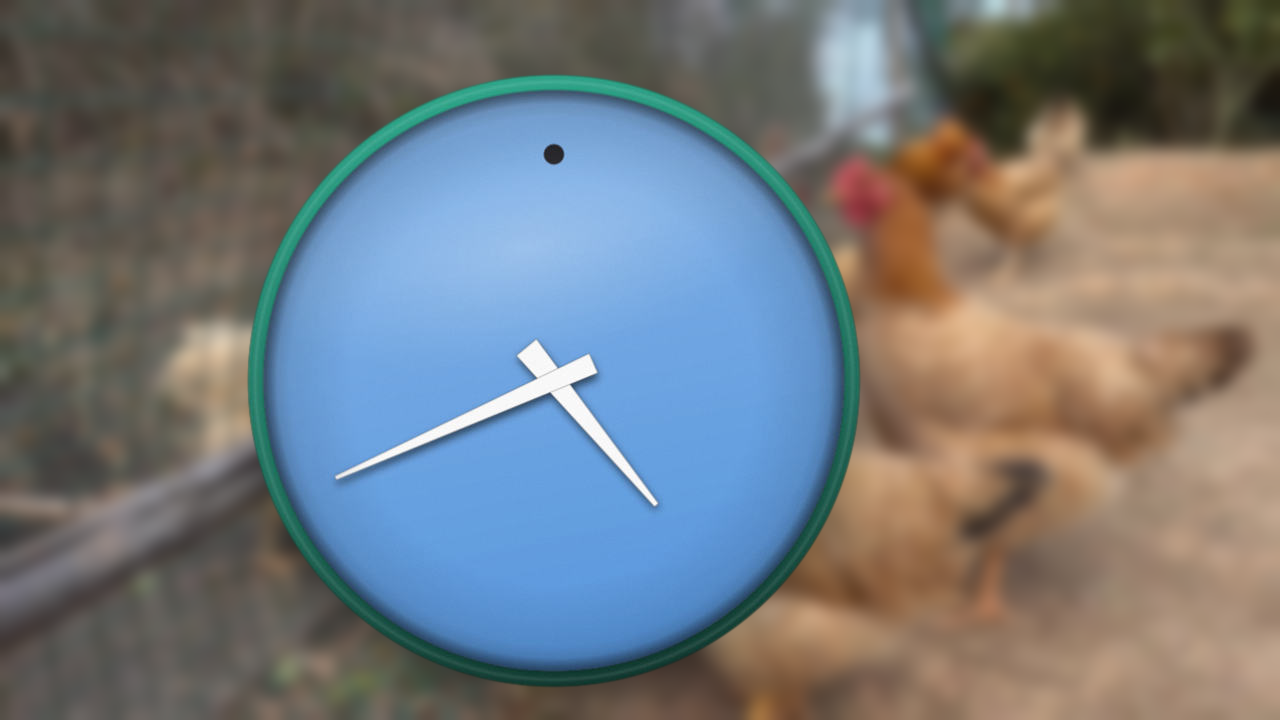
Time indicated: 4:41
